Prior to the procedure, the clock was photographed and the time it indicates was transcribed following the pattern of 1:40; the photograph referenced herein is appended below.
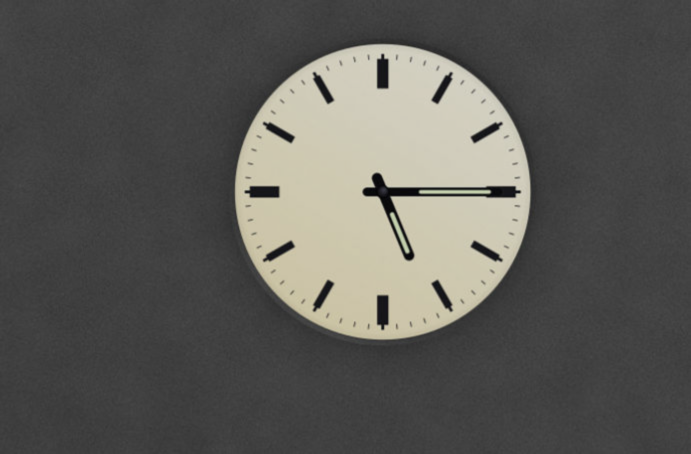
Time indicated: 5:15
